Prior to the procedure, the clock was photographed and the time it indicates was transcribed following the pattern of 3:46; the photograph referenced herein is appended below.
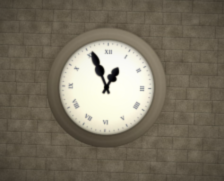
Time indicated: 12:56
